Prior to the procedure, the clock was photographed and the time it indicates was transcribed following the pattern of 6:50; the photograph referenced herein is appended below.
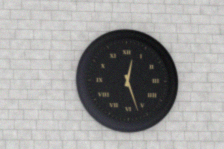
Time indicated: 12:27
